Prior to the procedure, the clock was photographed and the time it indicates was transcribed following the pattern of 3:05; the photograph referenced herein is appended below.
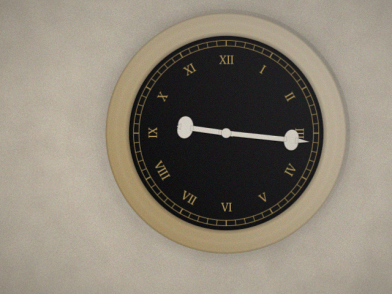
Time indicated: 9:16
